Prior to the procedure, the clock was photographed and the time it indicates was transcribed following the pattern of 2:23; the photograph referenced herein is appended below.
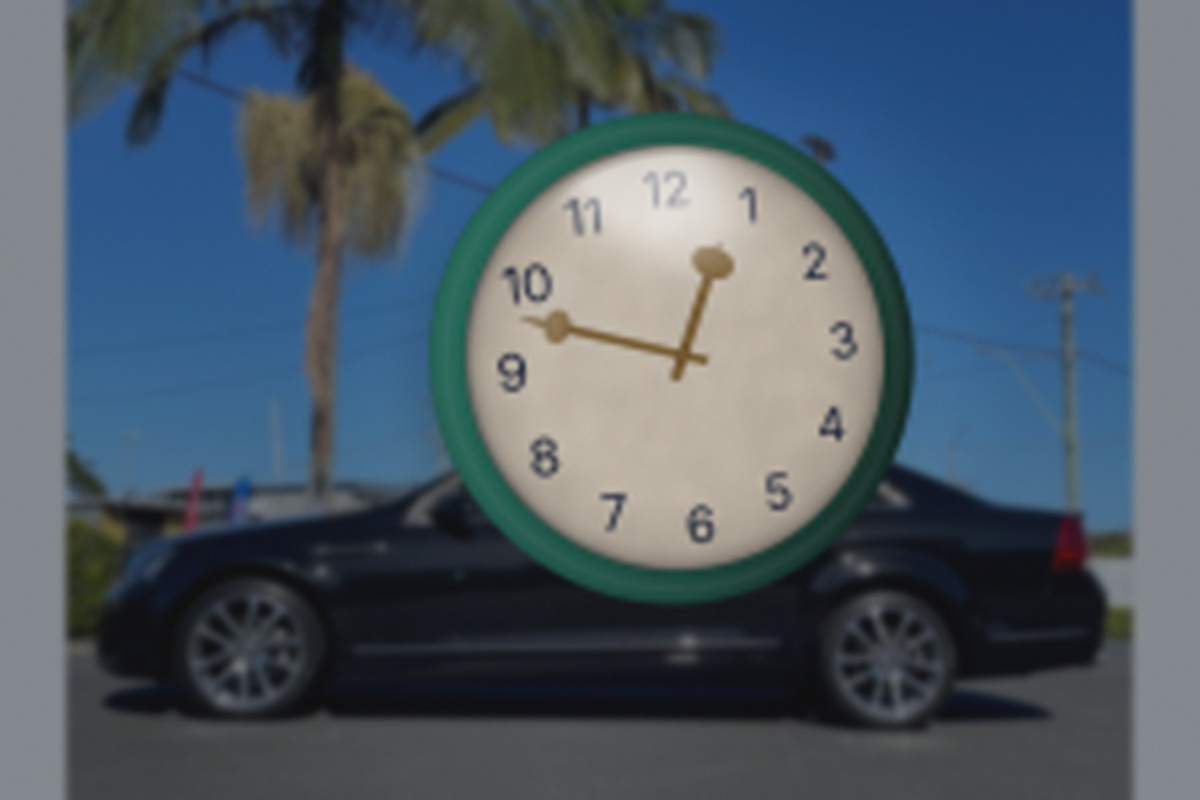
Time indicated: 12:48
